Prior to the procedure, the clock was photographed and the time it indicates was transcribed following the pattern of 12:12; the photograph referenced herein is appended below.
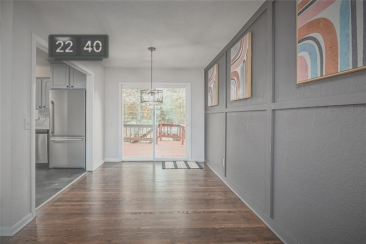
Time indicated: 22:40
